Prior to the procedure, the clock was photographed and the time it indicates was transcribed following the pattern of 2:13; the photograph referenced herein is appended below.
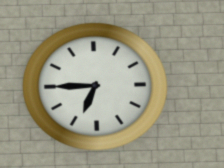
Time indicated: 6:45
